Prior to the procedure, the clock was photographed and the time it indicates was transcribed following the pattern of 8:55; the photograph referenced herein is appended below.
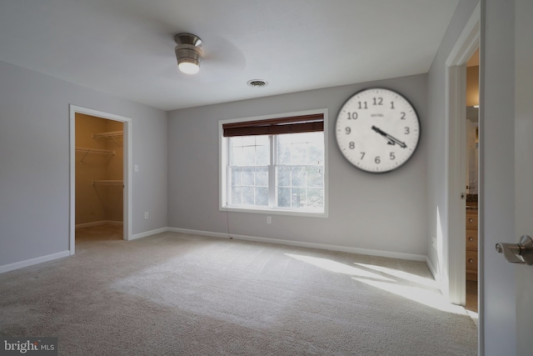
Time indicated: 4:20
